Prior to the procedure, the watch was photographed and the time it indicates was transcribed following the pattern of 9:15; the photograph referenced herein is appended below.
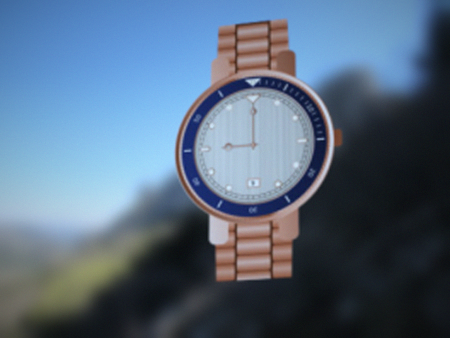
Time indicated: 9:00
